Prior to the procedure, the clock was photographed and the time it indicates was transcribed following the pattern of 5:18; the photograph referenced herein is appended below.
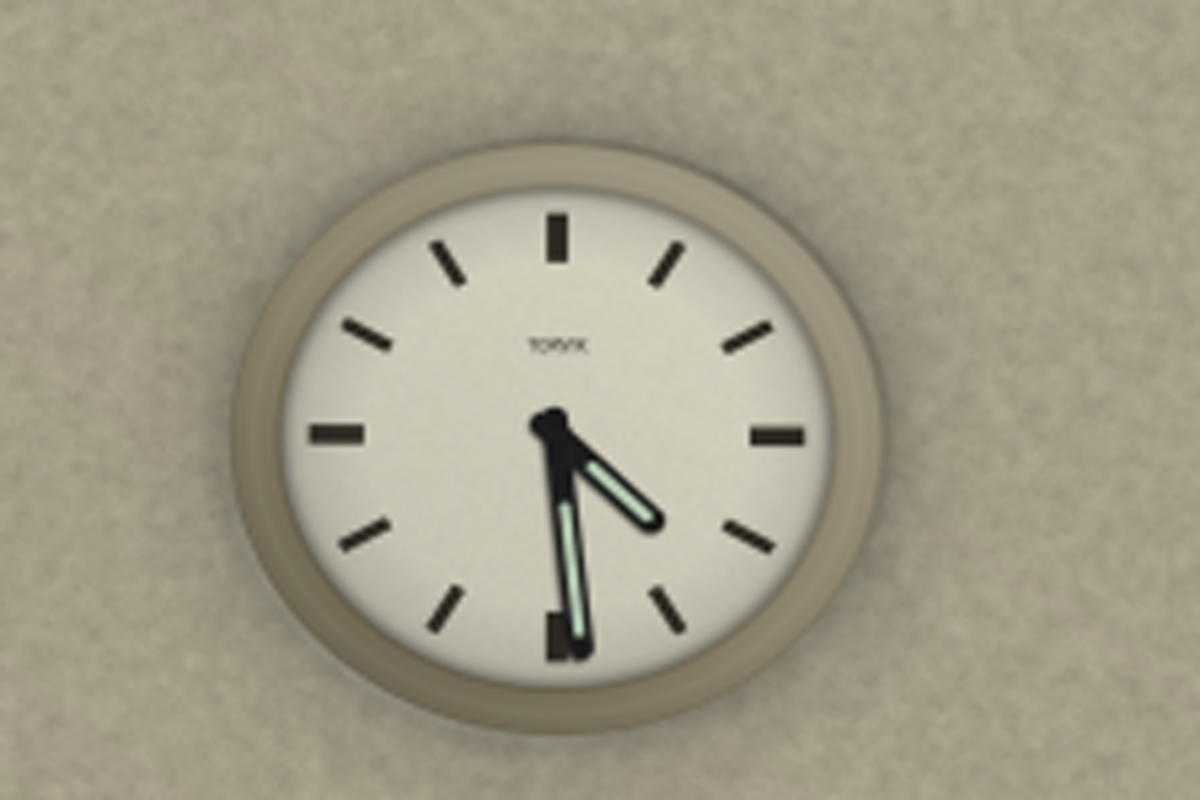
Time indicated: 4:29
